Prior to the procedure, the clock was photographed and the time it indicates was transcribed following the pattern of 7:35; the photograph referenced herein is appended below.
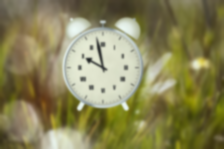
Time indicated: 9:58
